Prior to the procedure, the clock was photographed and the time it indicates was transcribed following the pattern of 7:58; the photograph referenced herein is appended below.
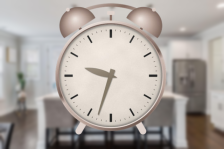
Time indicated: 9:33
